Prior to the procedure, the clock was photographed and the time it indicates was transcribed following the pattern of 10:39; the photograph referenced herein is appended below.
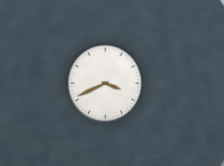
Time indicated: 3:41
